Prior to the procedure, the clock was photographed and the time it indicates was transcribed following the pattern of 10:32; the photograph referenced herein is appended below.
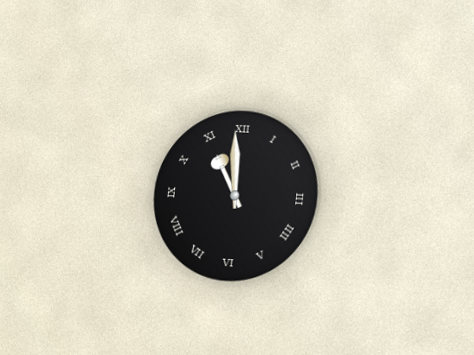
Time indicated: 10:59
